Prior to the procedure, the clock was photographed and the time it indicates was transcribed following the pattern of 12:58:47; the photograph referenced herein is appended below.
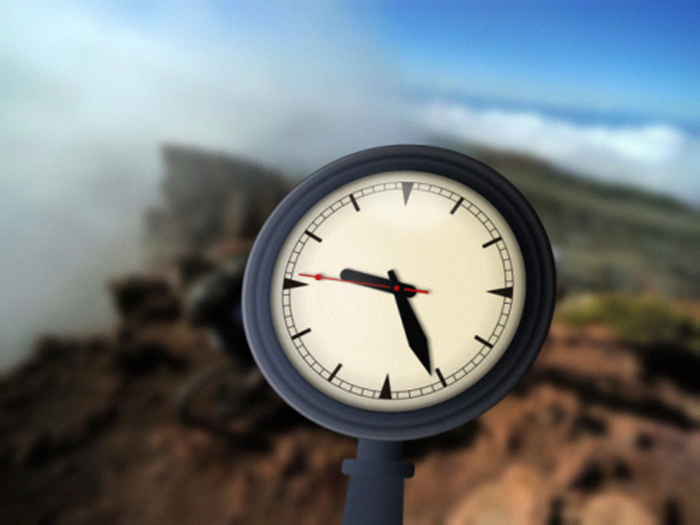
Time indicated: 9:25:46
